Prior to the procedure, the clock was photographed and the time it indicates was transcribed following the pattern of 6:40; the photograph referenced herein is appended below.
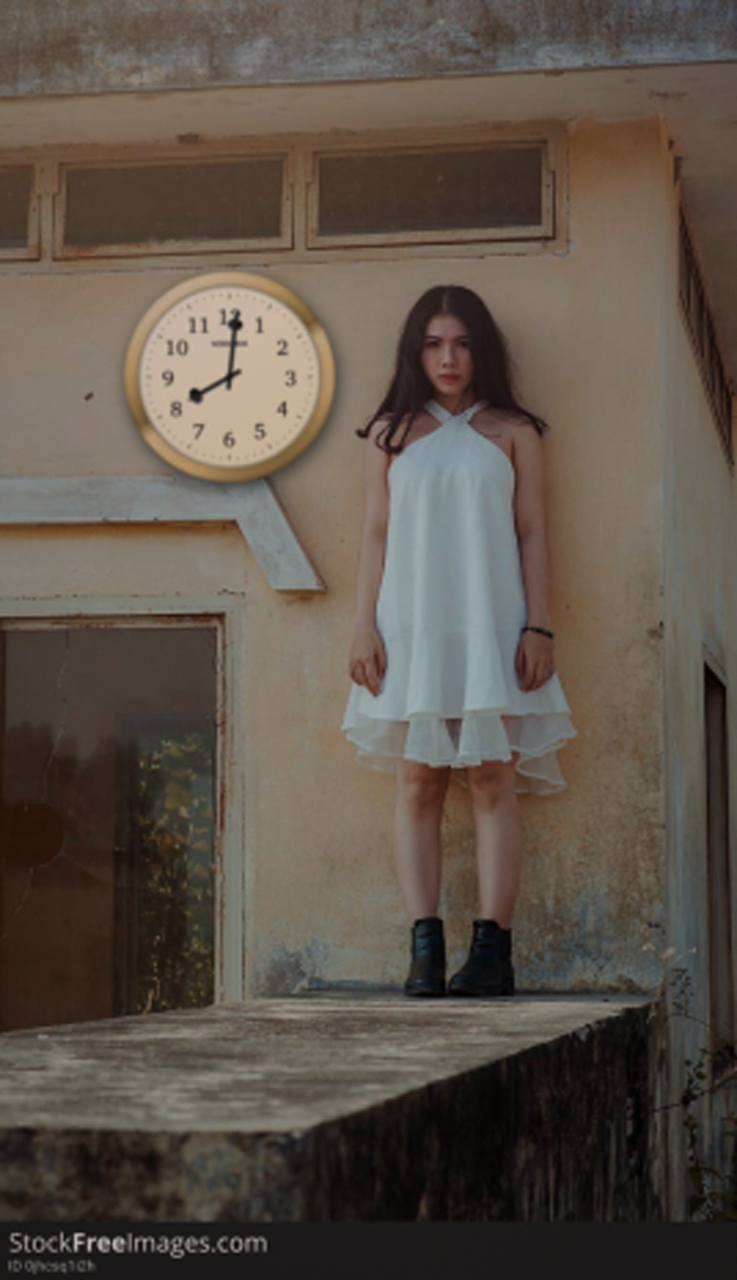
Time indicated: 8:01
